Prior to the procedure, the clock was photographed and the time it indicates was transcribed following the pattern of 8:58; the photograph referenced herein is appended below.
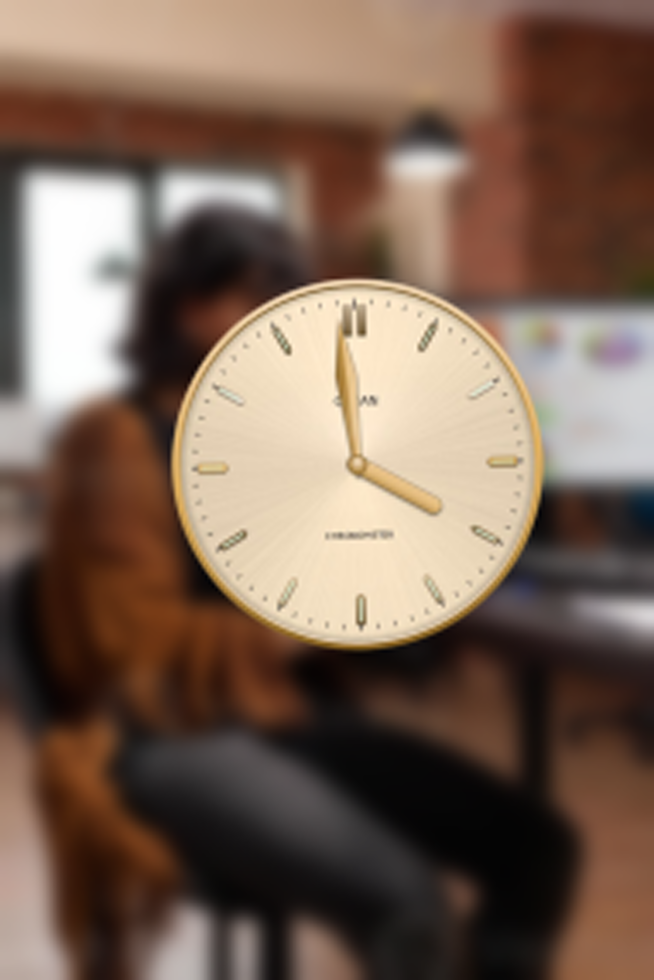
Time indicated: 3:59
